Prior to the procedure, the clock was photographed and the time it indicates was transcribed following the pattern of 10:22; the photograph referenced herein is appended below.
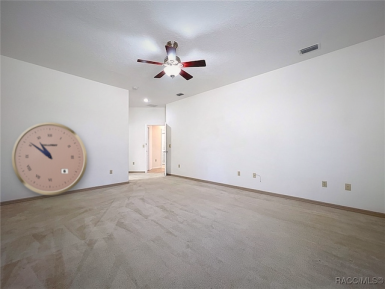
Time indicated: 10:51
